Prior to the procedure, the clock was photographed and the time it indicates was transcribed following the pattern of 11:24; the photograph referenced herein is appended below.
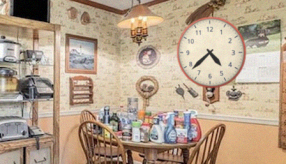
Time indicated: 4:38
